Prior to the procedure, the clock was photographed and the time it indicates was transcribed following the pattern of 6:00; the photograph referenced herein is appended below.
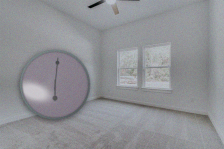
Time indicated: 6:01
